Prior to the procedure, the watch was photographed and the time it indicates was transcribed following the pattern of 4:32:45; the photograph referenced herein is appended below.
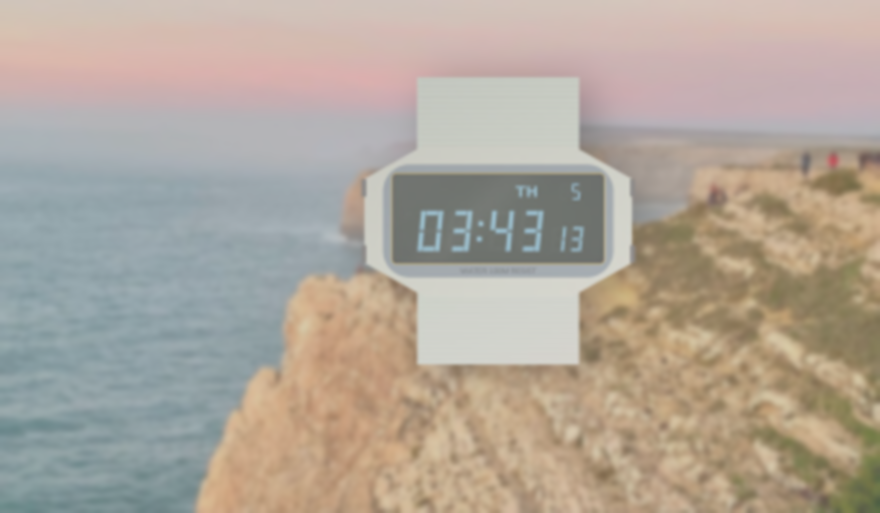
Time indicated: 3:43:13
